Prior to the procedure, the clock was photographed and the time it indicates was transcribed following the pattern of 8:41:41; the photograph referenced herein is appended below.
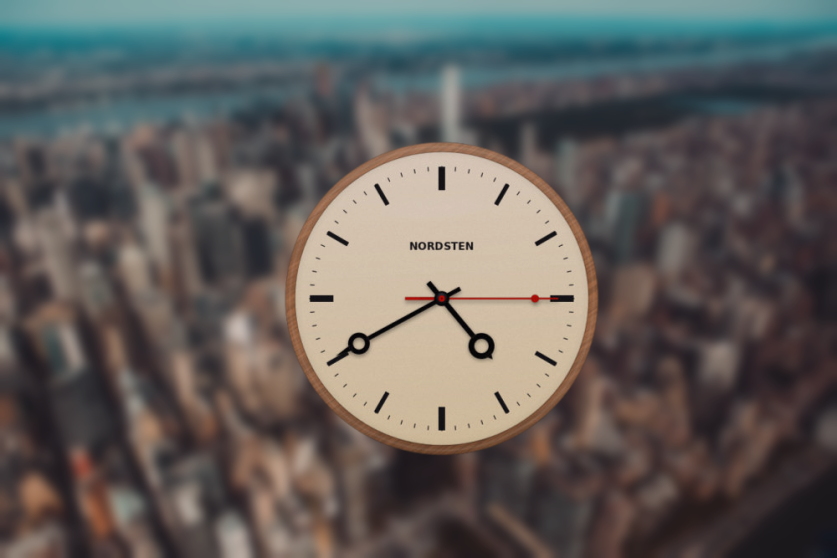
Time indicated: 4:40:15
